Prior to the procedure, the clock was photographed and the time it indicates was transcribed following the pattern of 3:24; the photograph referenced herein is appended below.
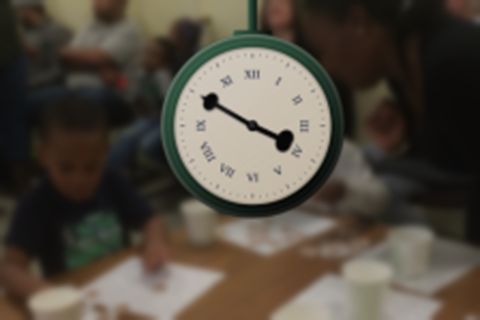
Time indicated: 3:50
